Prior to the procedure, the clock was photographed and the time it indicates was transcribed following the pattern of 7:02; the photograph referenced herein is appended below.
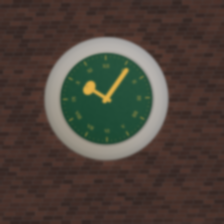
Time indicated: 10:06
